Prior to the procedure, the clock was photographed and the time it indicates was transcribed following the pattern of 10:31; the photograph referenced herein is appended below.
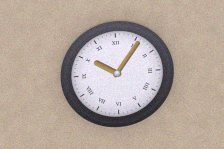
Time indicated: 10:06
